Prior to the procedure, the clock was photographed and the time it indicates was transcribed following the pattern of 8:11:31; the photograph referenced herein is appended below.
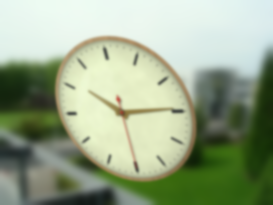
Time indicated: 10:14:30
